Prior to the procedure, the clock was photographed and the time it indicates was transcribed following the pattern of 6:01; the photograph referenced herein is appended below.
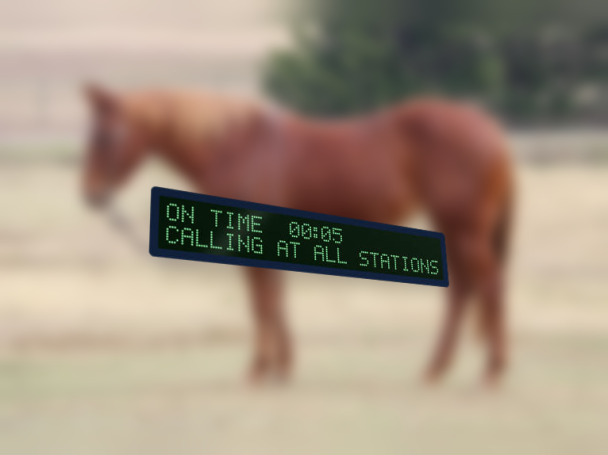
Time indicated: 0:05
